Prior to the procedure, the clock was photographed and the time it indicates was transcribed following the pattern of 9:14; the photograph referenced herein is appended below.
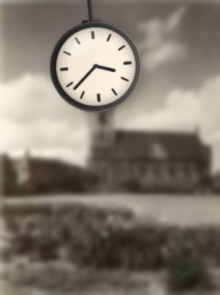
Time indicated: 3:38
